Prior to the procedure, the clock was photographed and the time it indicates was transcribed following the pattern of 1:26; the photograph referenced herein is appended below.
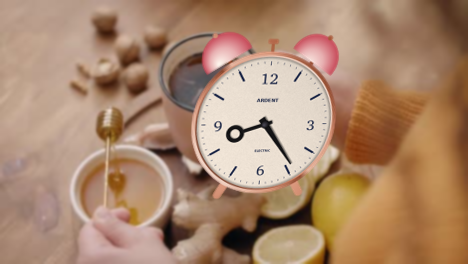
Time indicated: 8:24
